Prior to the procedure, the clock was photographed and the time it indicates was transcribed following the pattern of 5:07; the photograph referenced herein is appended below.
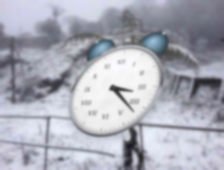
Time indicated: 3:22
